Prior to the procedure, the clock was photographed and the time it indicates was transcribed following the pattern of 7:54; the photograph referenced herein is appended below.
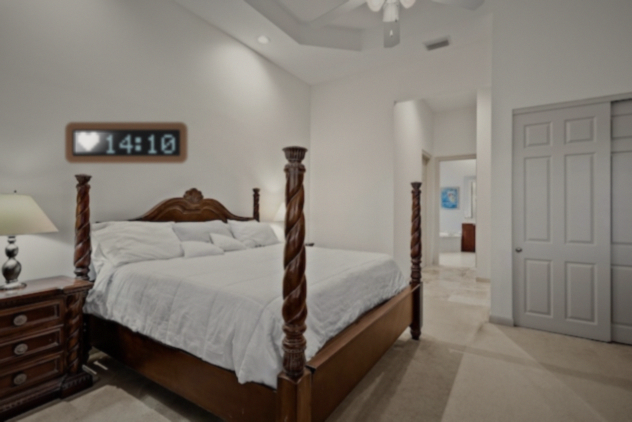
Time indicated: 14:10
